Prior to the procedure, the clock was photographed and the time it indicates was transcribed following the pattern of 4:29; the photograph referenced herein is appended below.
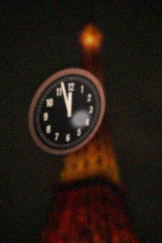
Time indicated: 11:57
